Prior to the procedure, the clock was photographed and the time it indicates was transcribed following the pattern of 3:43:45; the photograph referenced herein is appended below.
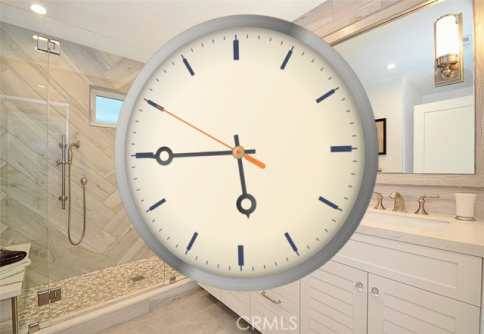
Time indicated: 5:44:50
